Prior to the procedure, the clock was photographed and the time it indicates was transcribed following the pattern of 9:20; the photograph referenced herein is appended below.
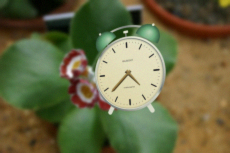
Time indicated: 4:38
